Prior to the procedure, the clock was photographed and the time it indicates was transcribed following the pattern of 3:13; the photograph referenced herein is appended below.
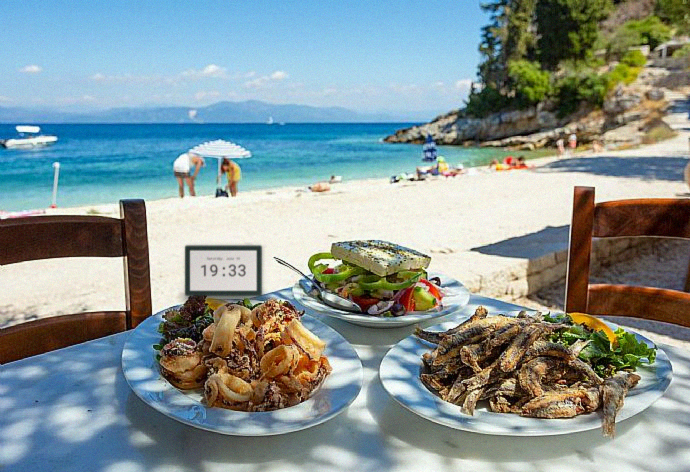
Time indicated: 19:33
